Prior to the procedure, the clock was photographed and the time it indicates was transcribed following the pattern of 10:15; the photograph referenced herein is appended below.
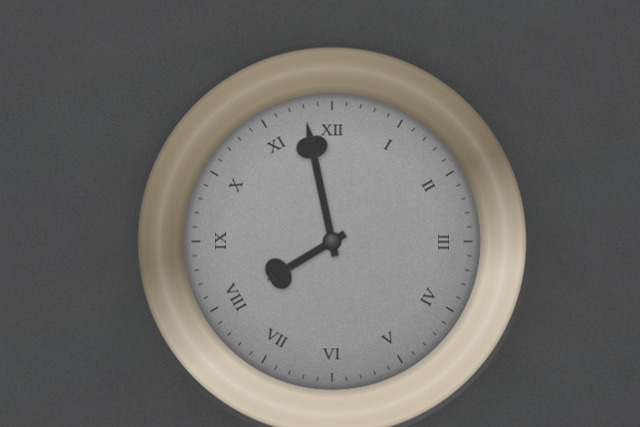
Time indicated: 7:58
